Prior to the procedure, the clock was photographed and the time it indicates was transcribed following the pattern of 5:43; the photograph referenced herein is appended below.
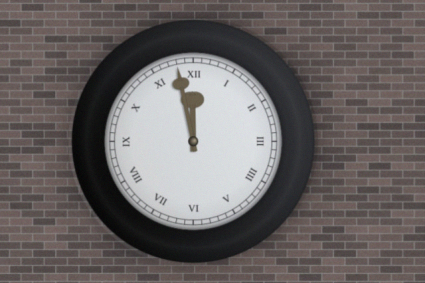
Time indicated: 11:58
